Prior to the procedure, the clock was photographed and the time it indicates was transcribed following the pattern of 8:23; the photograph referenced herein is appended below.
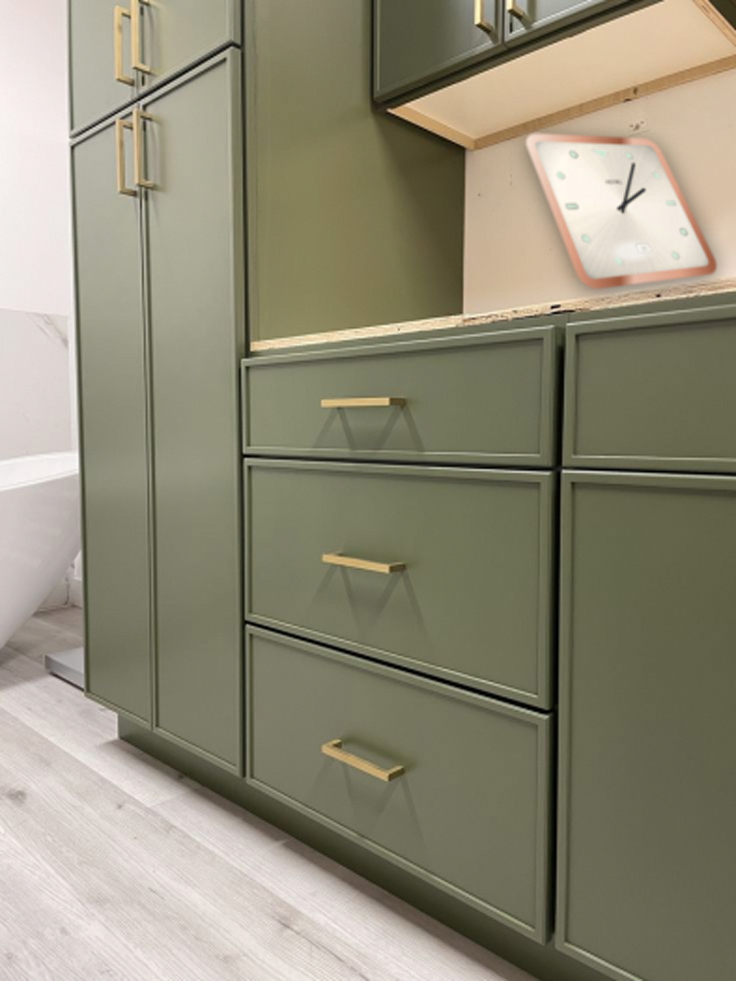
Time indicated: 2:06
